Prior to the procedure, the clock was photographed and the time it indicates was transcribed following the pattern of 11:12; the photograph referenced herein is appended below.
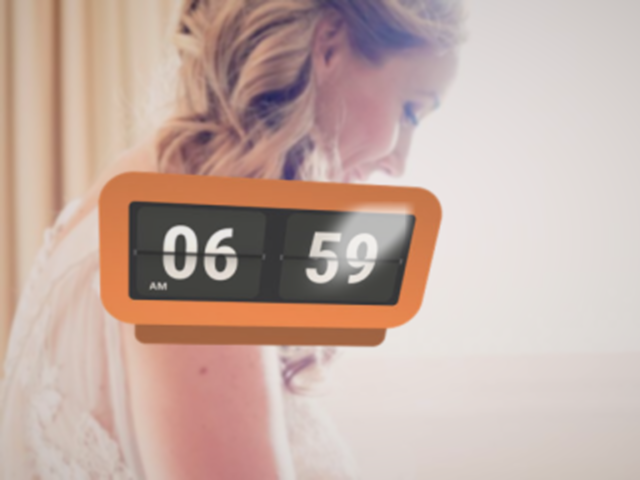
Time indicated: 6:59
